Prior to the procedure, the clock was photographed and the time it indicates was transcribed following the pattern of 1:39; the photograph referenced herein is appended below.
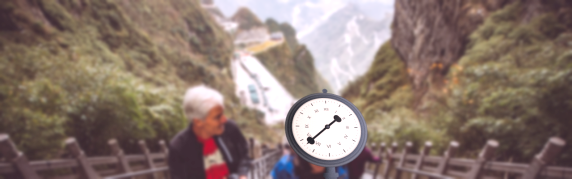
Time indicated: 1:38
